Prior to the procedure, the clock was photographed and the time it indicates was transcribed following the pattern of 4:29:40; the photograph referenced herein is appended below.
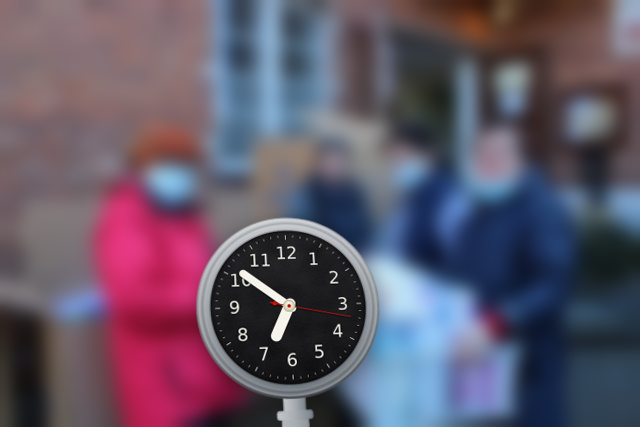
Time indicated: 6:51:17
